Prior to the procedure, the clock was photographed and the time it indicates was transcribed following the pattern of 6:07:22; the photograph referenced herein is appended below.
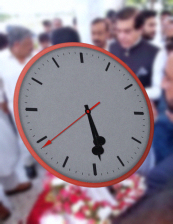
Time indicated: 5:28:39
